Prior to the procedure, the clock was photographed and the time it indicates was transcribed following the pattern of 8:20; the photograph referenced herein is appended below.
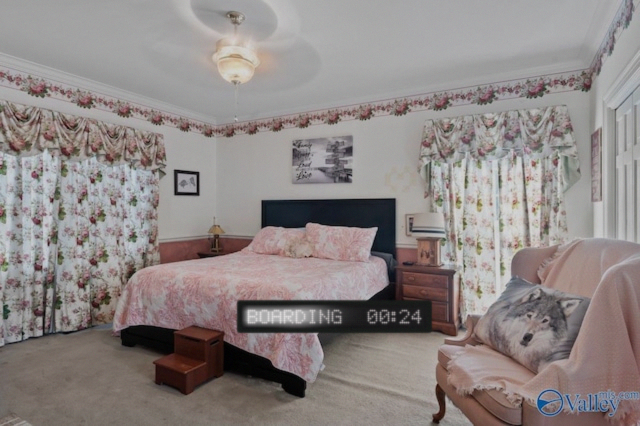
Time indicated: 0:24
